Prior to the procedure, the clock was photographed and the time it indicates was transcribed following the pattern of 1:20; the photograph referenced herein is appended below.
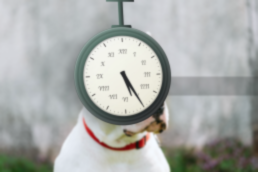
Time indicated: 5:25
